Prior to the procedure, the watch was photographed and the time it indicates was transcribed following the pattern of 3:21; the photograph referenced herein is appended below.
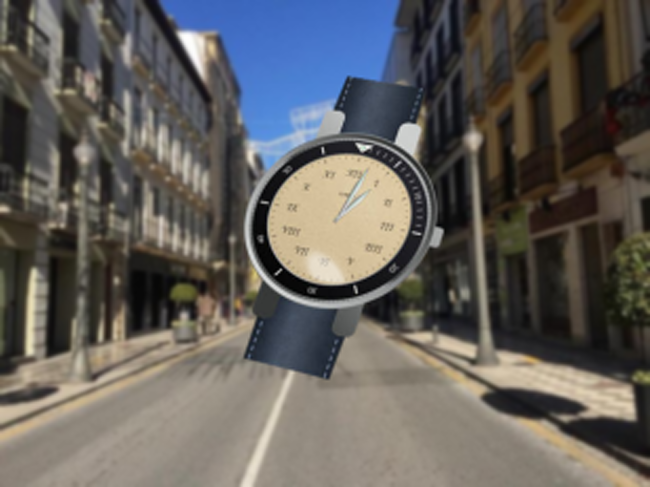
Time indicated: 1:02
